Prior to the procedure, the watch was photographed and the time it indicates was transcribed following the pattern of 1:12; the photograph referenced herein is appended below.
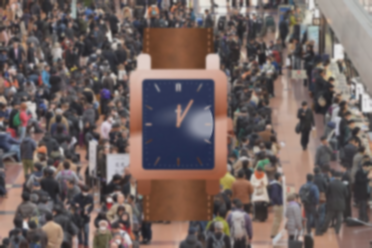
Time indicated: 12:05
